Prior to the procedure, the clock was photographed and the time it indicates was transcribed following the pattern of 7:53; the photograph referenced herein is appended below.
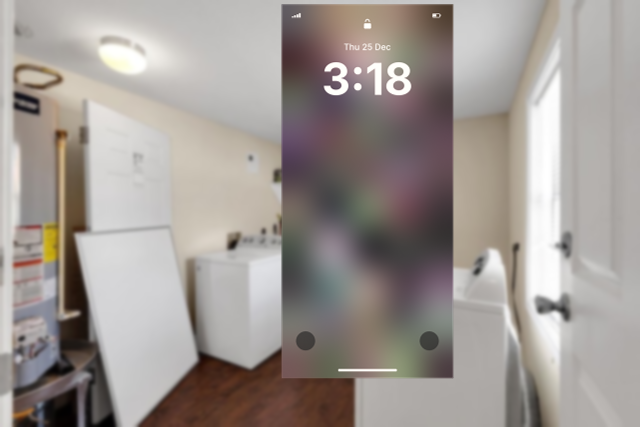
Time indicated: 3:18
